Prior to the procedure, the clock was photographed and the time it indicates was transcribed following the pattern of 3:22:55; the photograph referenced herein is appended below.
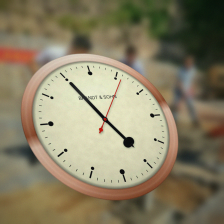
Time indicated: 4:55:06
